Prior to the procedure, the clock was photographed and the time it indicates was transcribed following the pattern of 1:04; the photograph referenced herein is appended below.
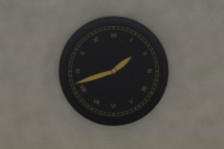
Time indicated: 1:42
